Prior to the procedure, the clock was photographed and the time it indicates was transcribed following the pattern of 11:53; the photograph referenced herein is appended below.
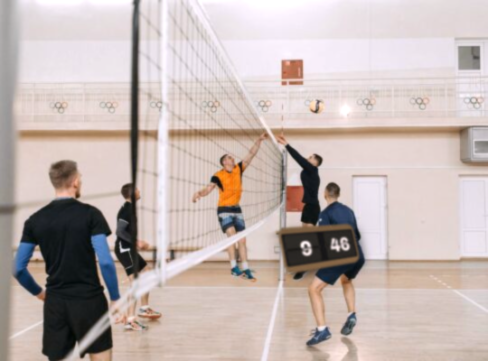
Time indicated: 9:46
